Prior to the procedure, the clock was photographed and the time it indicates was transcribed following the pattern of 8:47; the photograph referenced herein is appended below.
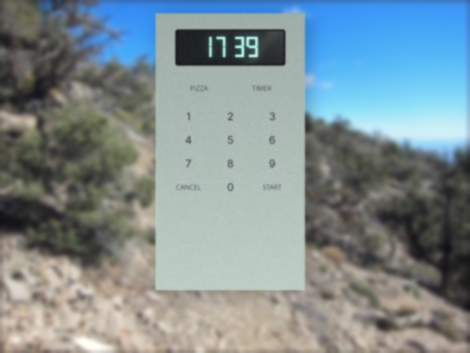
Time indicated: 17:39
